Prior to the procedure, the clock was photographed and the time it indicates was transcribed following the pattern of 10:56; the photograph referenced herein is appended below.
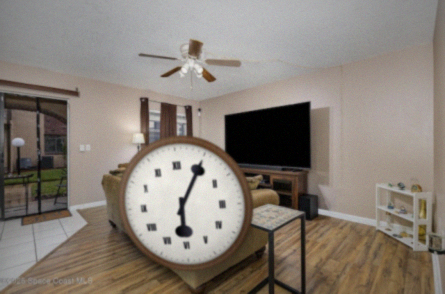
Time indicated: 6:05
